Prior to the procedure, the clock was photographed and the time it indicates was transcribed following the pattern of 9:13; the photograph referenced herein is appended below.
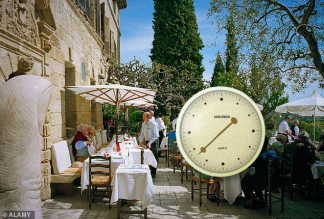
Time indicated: 1:38
